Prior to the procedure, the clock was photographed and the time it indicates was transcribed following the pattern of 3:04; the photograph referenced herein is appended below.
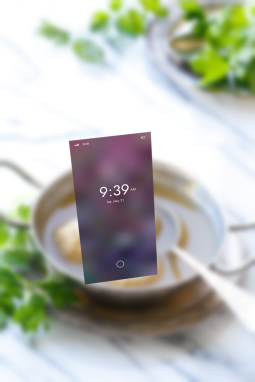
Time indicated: 9:39
